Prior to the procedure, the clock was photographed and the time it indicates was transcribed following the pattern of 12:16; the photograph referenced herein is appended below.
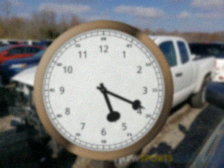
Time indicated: 5:19
